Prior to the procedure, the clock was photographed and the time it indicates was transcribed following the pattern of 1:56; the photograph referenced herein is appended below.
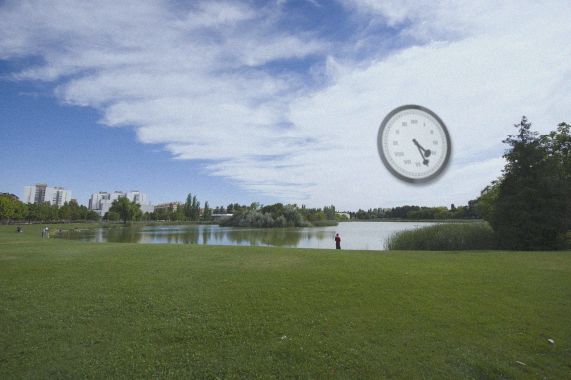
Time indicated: 4:26
